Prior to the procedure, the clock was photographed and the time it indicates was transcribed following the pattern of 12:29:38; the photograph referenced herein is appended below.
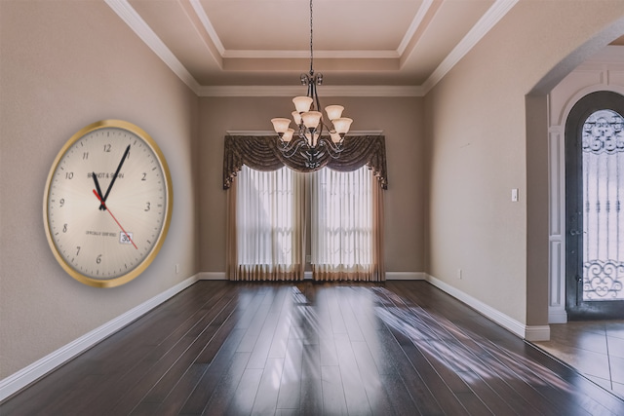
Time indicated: 11:04:22
